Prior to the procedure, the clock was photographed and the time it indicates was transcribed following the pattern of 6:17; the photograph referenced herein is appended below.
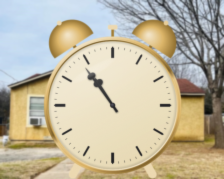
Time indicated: 10:54
